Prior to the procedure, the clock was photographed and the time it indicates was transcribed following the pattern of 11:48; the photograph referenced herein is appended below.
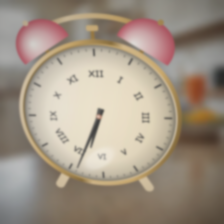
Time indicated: 6:34
